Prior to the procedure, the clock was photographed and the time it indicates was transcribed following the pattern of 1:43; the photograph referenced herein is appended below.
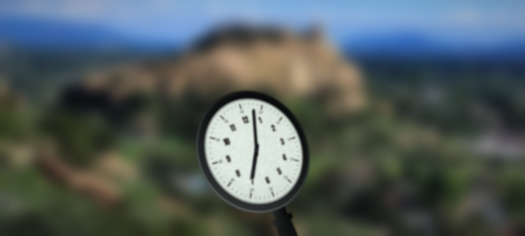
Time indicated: 7:03
